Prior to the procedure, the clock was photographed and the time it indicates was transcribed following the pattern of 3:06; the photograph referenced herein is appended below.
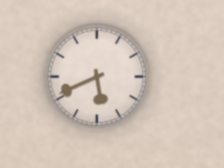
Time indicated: 5:41
